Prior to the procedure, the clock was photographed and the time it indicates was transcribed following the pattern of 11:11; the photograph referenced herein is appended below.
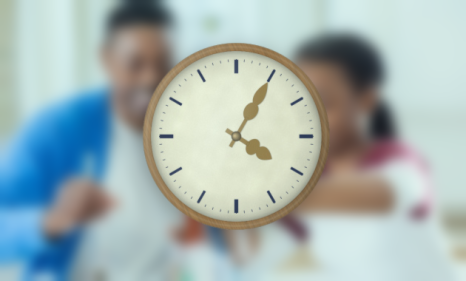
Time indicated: 4:05
